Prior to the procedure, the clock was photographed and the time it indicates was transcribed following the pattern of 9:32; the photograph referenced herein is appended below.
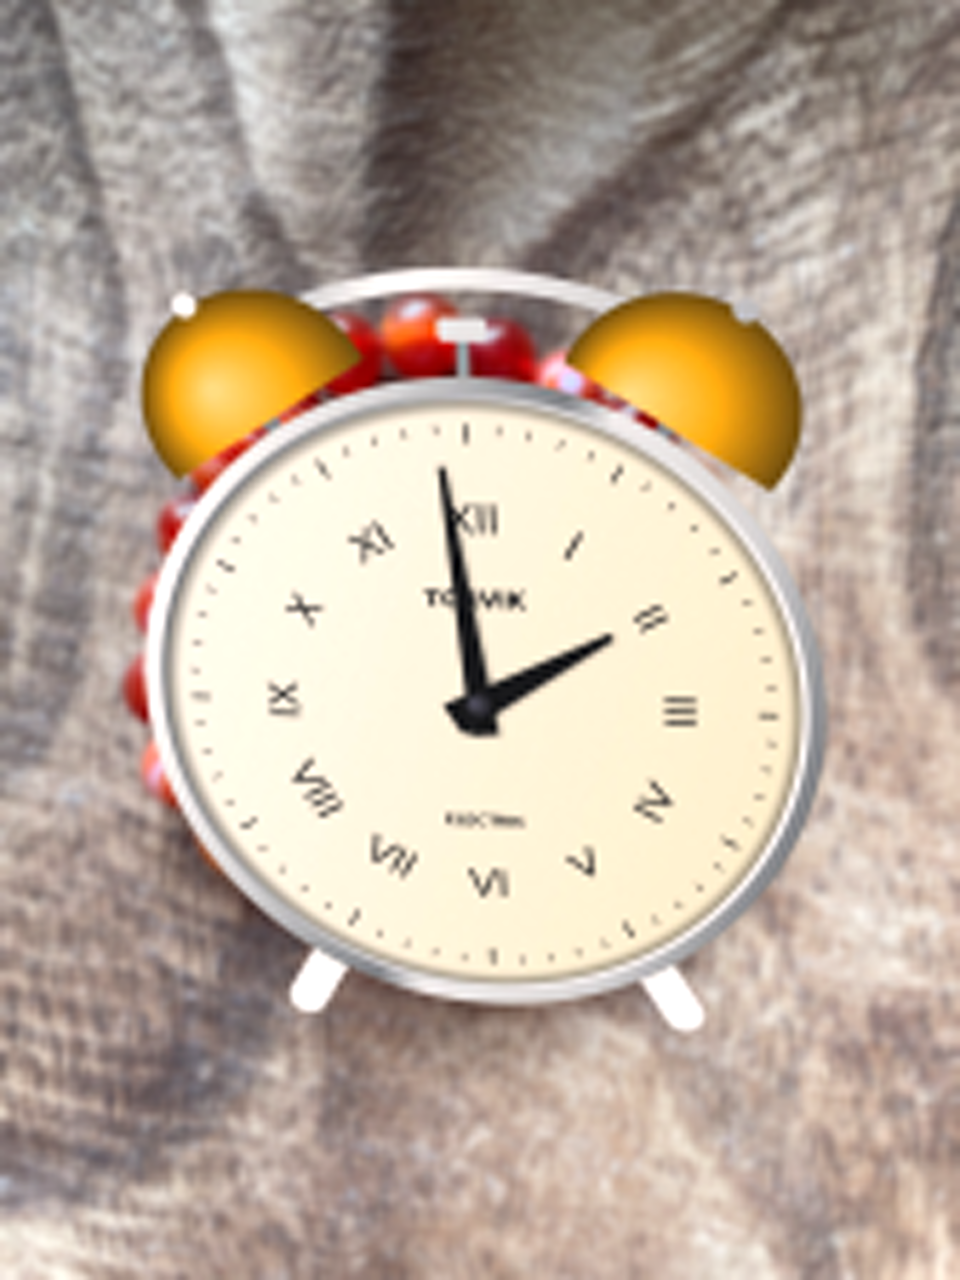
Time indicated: 1:59
